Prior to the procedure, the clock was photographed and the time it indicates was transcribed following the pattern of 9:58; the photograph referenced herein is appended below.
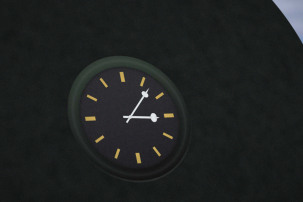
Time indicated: 3:07
